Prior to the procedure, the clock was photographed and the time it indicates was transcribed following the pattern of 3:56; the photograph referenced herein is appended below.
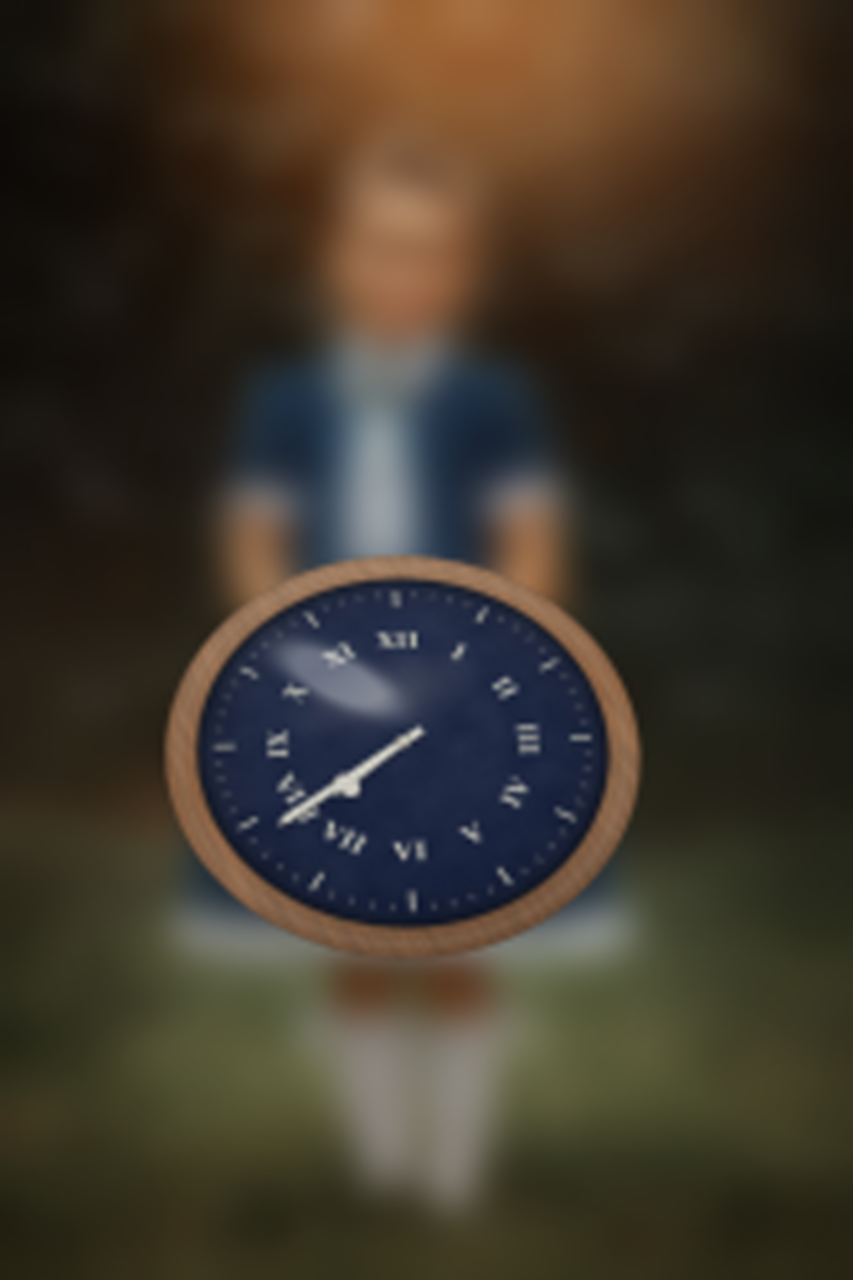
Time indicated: 7:39
